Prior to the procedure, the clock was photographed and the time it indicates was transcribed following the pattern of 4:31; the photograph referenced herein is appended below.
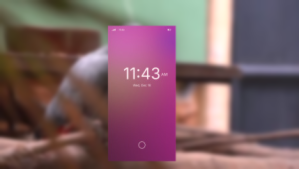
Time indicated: 11:43
